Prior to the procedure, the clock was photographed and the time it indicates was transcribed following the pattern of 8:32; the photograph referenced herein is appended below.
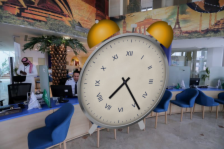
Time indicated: 7:24
